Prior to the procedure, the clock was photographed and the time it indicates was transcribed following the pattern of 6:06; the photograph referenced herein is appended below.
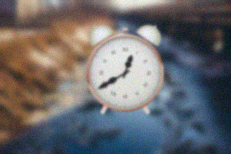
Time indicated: 12:40
